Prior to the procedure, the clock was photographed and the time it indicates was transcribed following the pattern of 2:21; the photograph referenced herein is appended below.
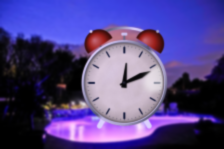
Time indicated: 12:11
